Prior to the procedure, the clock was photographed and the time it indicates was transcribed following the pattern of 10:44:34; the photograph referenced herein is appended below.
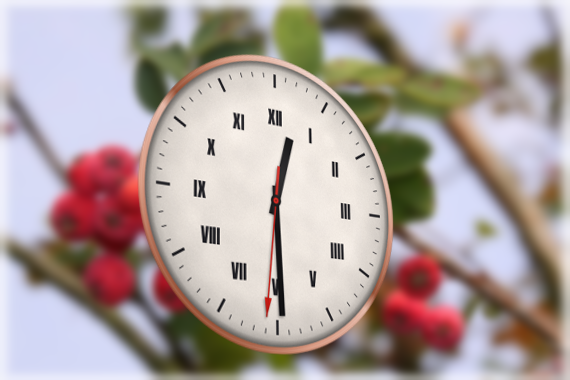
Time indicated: 12:29:31
